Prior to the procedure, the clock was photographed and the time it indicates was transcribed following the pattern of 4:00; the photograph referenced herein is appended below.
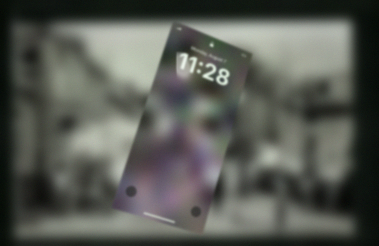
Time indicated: 11:28
